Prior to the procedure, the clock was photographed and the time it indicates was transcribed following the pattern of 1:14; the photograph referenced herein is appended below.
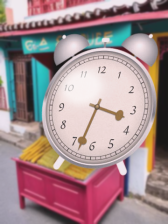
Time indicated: 3:33
